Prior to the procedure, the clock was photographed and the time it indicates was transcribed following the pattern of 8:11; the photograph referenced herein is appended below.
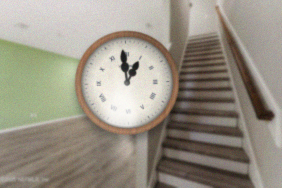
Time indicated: 12:59
